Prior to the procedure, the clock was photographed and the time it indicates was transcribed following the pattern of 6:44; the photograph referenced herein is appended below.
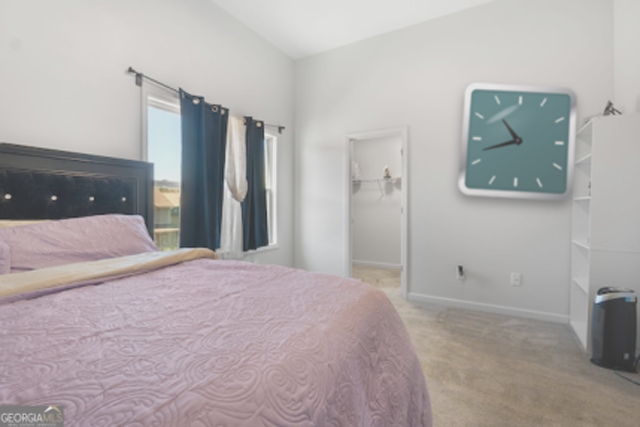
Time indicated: 10:42
